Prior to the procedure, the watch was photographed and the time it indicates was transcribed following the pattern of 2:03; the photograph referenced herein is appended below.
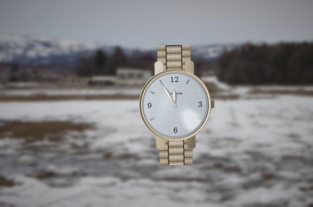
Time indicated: 11:55
